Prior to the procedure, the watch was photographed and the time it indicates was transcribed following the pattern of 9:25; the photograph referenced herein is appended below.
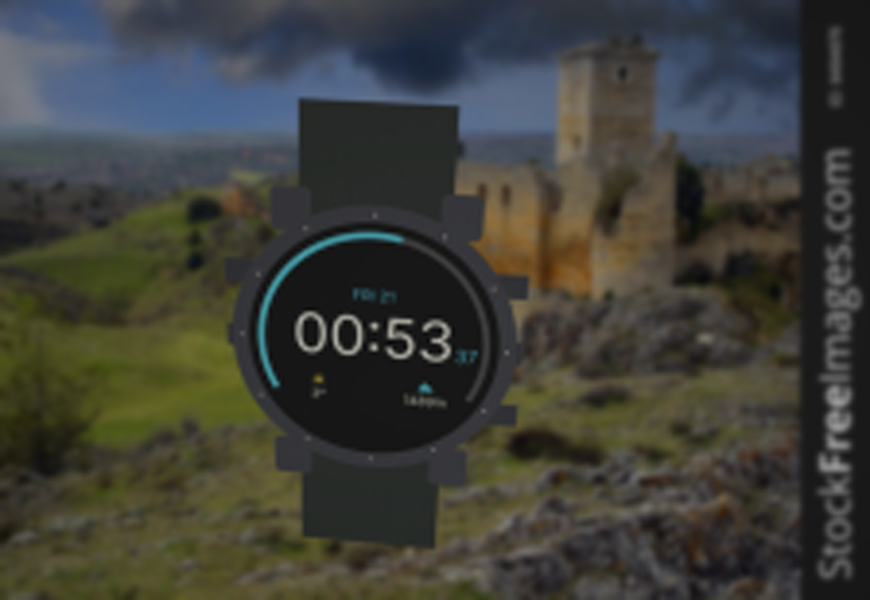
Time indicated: 0:53
